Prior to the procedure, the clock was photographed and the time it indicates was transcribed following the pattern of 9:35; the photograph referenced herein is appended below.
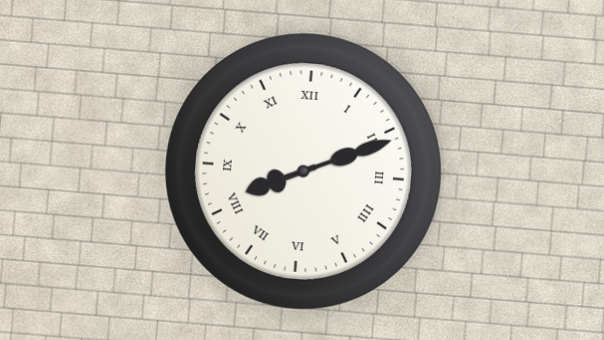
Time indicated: 8:11
